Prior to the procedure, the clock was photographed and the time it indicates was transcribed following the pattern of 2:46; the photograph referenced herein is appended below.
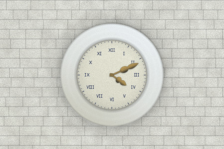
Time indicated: 4:11
